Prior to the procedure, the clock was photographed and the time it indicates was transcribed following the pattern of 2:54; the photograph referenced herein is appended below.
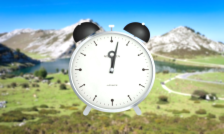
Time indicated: 12:02
